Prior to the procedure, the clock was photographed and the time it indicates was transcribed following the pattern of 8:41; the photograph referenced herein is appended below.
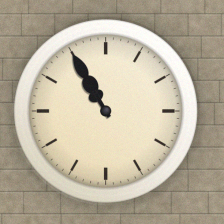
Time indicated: 10:55
